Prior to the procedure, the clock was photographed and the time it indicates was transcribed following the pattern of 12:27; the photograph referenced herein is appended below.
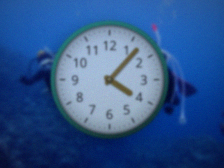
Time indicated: 4:07
